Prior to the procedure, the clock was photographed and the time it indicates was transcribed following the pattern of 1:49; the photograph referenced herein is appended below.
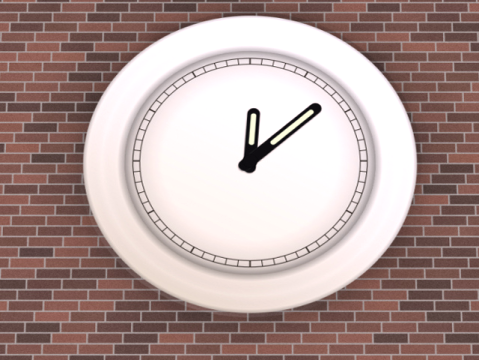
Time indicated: 12:08
